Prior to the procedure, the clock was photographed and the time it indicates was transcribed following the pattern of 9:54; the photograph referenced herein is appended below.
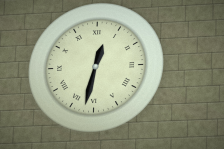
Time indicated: 12:32
